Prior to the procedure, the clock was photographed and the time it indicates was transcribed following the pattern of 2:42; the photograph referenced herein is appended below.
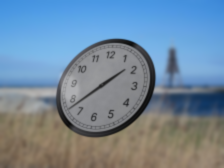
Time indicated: 1:38
